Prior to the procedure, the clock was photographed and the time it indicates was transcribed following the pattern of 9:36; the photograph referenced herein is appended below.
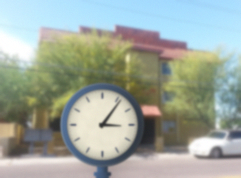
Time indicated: 3:06
